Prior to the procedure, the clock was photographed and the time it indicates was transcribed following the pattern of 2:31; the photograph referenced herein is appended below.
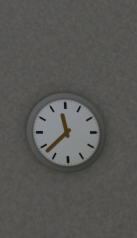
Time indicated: 11:38
